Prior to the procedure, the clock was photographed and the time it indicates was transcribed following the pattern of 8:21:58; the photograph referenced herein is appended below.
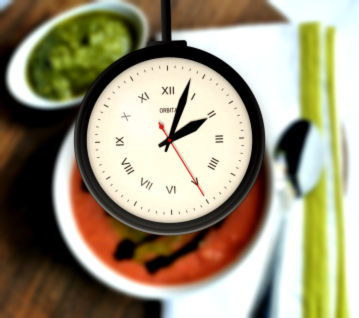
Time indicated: 2:03:25
